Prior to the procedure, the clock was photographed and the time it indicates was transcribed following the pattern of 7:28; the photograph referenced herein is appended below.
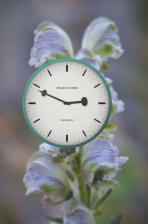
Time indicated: 2:49
